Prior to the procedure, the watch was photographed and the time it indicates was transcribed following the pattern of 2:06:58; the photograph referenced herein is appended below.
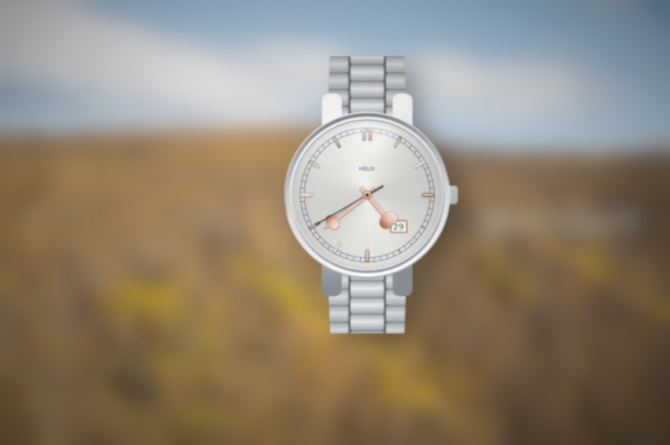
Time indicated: 4:38:40
